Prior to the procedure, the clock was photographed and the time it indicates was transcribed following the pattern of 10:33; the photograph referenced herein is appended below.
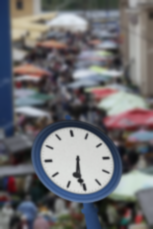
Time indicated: 6:31
